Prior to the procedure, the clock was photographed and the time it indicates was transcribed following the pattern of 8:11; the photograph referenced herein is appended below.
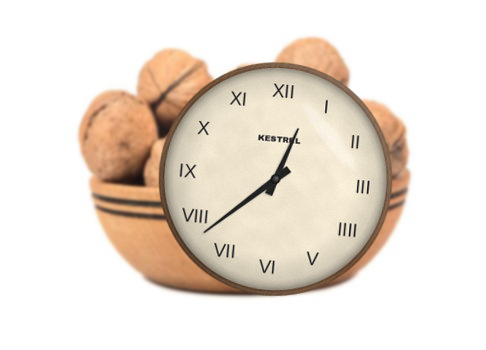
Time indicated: 12:38
